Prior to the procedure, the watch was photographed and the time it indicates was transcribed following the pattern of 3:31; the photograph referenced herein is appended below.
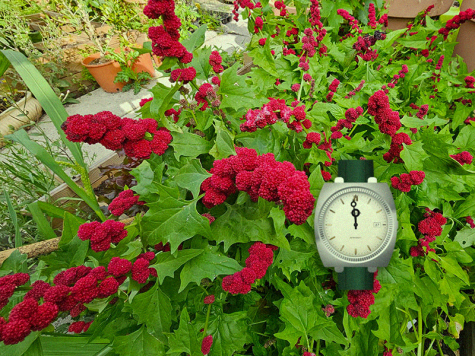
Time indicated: 11:59
